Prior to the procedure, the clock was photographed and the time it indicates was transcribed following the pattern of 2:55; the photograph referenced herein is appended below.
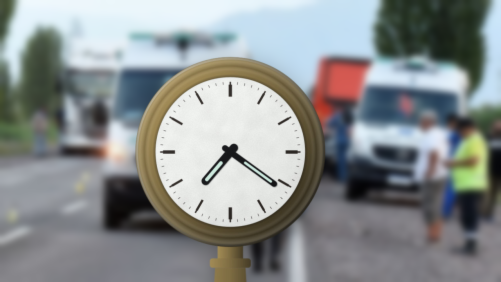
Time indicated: 7:21
